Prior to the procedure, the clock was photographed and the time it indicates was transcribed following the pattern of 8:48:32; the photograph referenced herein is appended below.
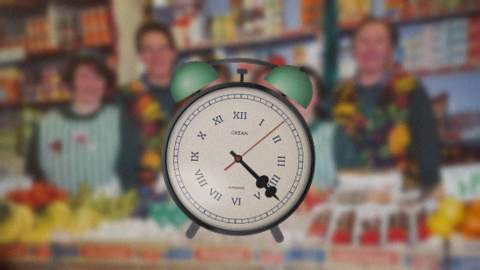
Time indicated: 4:22:08
